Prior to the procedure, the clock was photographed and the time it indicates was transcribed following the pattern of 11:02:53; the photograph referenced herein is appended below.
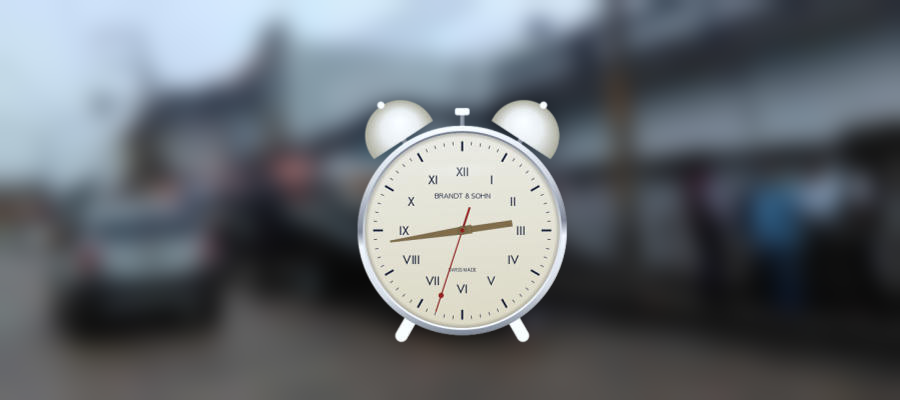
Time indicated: 2:43:33
